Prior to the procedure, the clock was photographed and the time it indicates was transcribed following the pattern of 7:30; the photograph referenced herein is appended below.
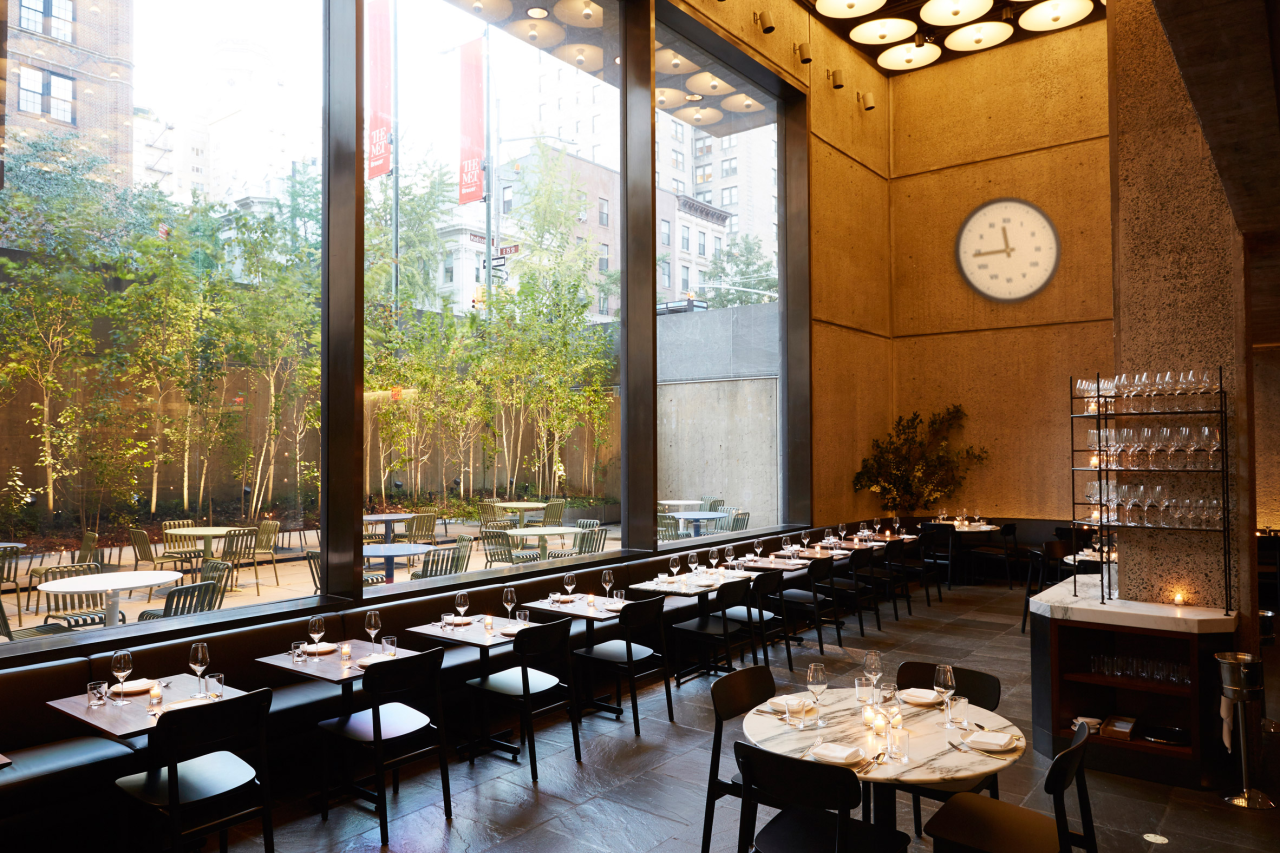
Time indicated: 11:44
